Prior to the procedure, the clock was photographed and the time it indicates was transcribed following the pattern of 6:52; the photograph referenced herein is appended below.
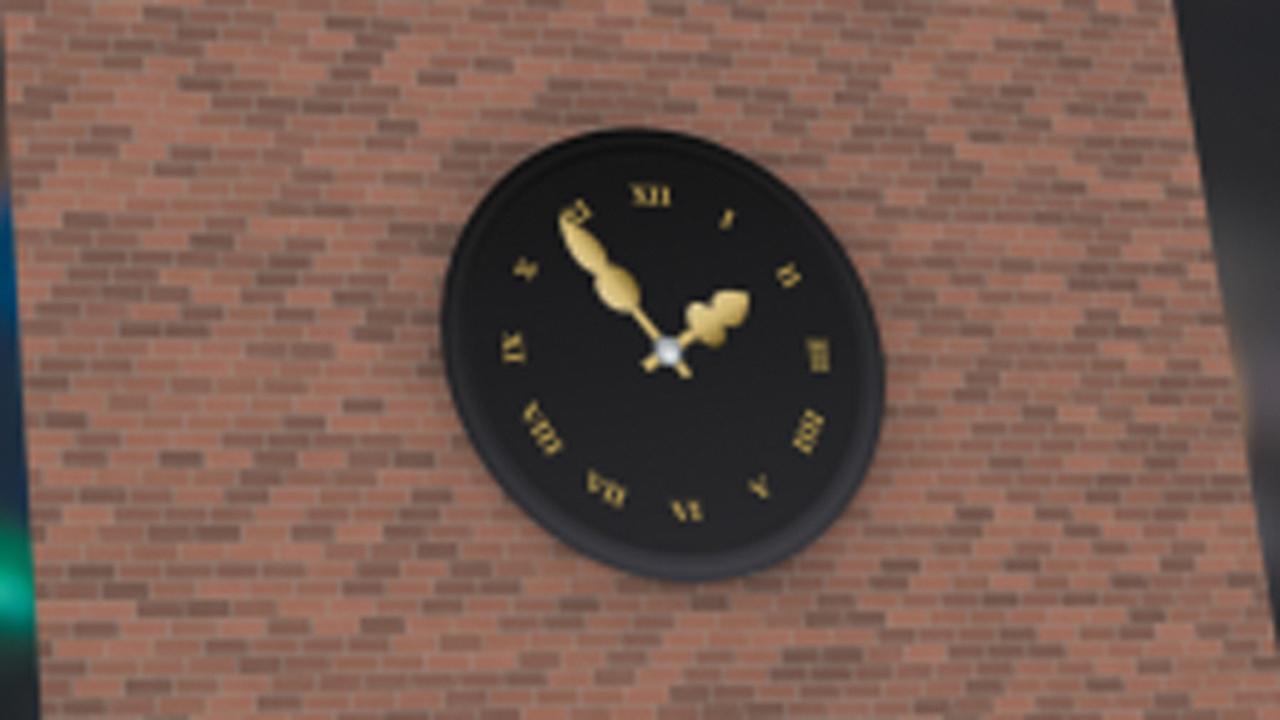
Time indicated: 1:54
